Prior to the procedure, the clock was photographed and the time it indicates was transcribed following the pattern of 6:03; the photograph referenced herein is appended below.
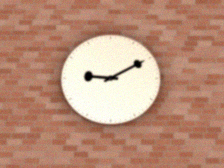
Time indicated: 9:10
